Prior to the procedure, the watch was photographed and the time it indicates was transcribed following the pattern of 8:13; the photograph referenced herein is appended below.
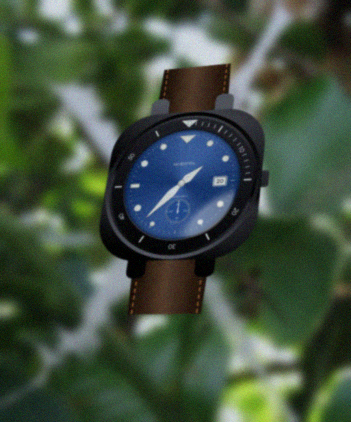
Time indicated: 1:37
